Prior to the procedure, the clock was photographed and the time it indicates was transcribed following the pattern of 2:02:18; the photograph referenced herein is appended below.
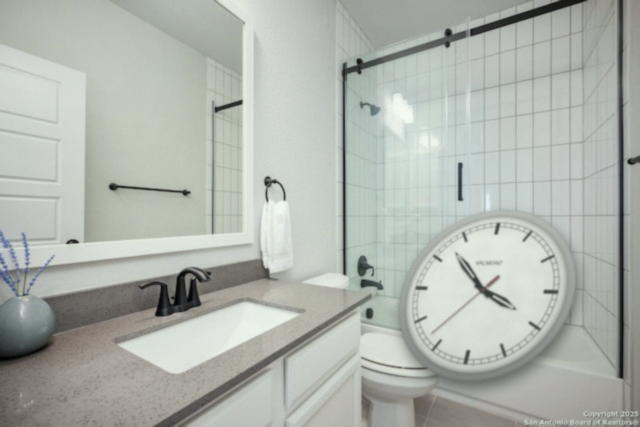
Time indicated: 3:52:37
